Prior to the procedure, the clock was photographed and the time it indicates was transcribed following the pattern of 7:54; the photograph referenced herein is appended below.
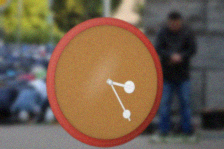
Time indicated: 3:25
